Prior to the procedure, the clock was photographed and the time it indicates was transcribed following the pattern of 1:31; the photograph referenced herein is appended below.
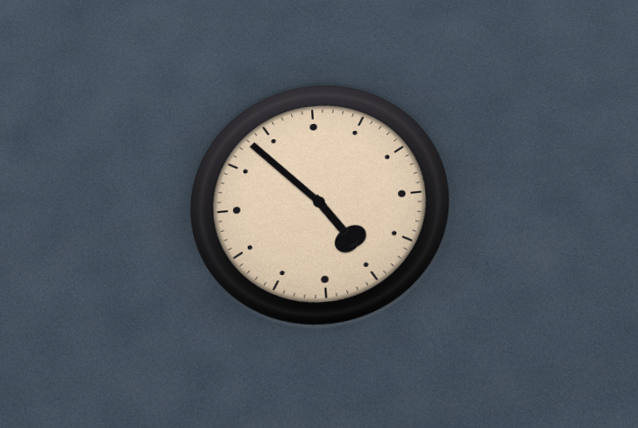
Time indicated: 4:53
